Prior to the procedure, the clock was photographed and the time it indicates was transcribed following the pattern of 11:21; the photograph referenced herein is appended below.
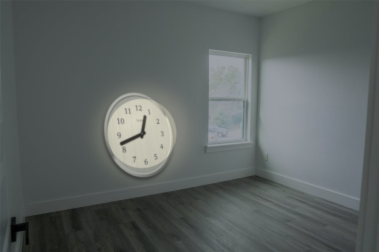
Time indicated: 12:42
